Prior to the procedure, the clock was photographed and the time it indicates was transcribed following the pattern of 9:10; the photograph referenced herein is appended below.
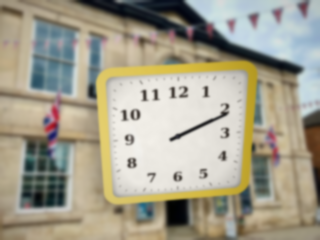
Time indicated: 2:11
